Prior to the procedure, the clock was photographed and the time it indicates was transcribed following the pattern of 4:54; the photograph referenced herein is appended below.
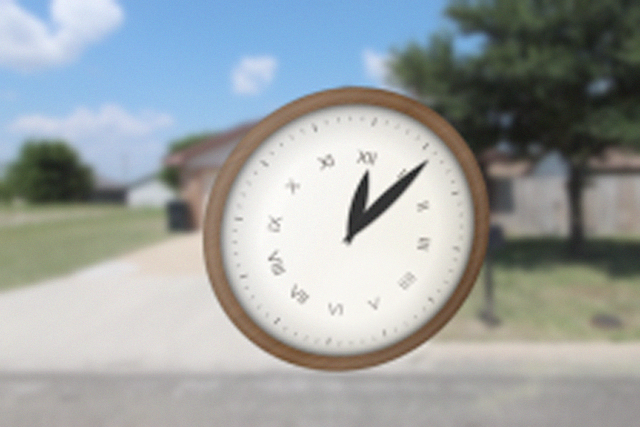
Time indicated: 12:06
